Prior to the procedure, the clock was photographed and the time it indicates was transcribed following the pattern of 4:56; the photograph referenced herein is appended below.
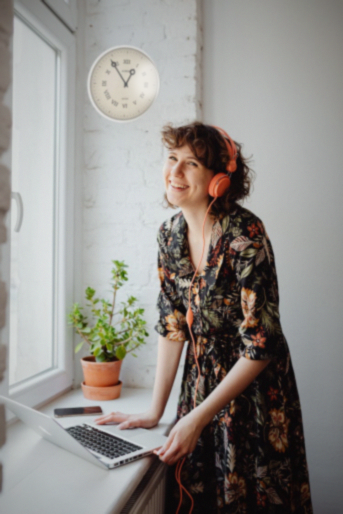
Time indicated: 12:54
